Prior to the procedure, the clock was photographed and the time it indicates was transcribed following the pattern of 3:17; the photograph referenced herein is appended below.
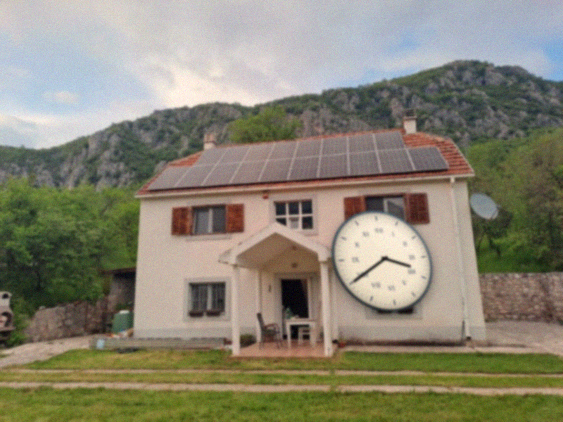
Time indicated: 3:40
